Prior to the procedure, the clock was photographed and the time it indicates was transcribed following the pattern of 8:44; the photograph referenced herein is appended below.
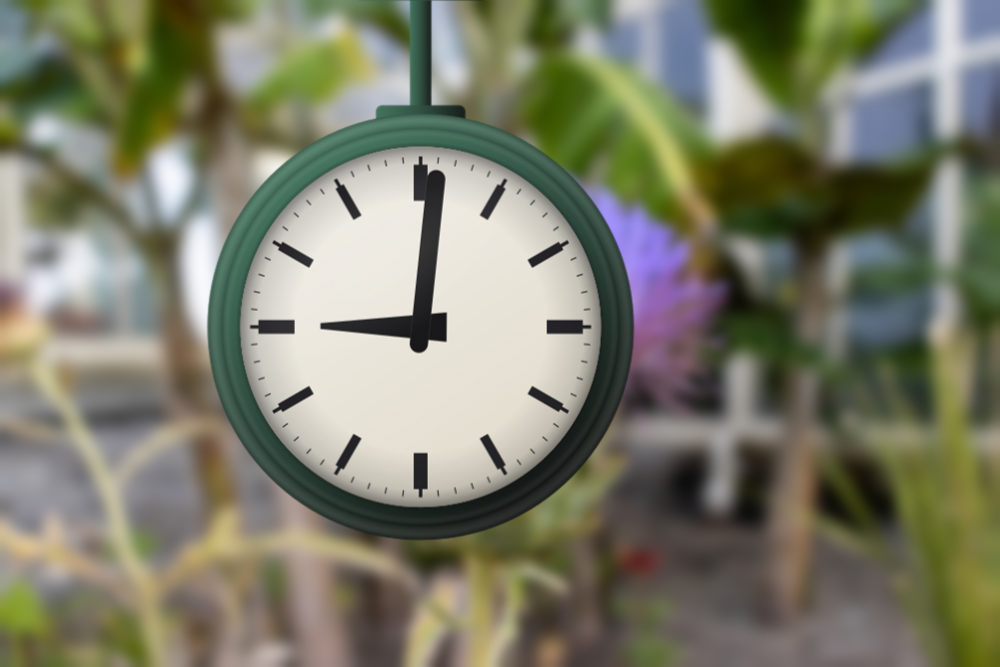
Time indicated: 9:01
